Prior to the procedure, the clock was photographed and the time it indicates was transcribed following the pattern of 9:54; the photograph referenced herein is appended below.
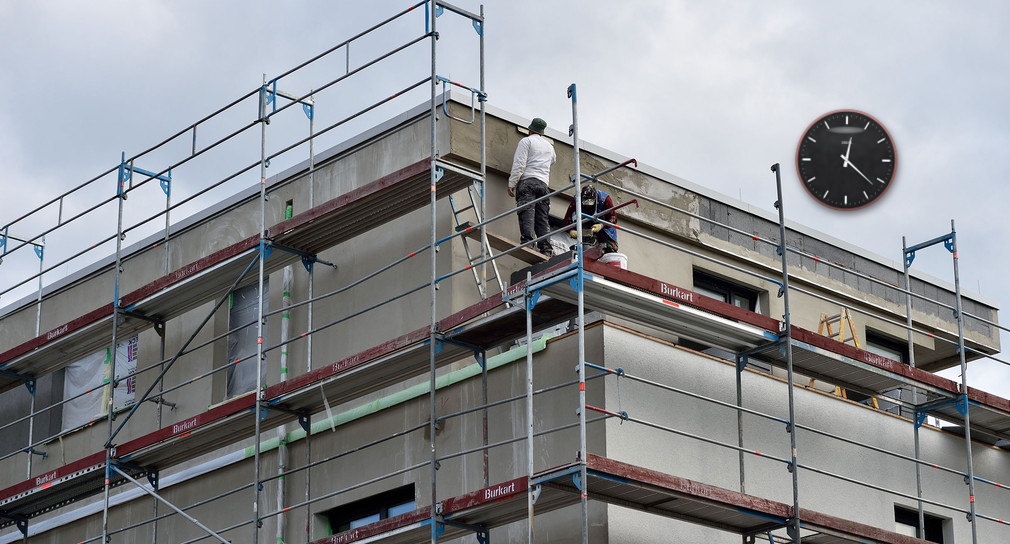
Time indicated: 12:22
